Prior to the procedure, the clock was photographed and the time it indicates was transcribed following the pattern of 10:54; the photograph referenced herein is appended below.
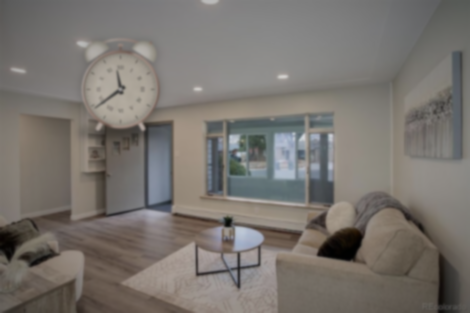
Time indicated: 11:39
